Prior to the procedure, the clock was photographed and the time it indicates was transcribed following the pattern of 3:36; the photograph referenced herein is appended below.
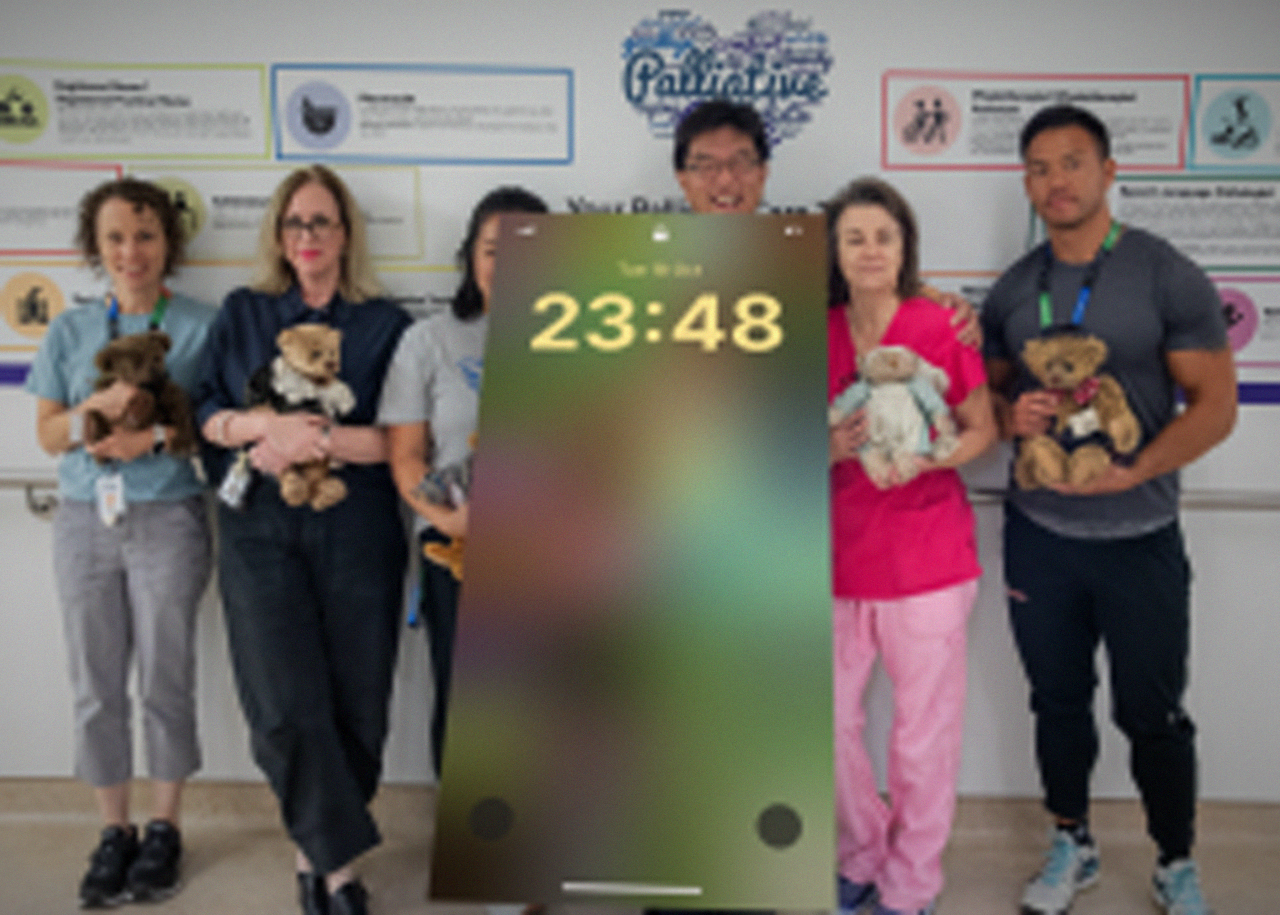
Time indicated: 23:48
